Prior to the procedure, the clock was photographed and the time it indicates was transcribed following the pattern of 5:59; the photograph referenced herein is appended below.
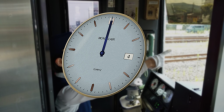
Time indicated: 12:00
